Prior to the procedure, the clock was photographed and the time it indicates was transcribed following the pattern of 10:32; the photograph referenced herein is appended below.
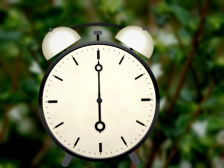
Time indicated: 6:00
